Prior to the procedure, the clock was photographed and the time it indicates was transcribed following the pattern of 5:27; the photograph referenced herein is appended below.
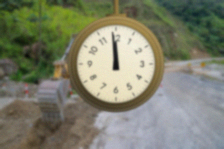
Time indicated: 11:59
